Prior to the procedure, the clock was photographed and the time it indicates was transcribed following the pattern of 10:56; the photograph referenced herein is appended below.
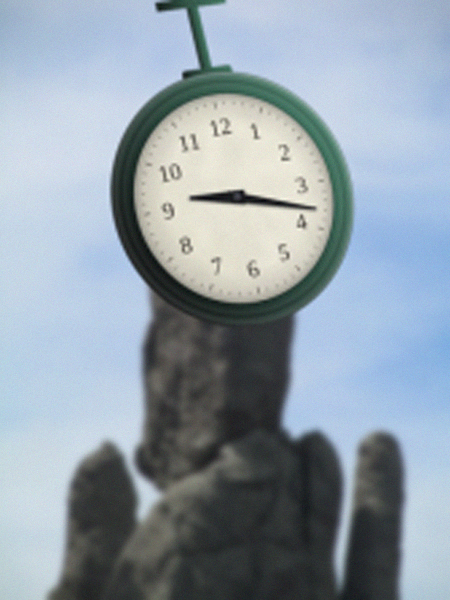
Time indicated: 9:18
